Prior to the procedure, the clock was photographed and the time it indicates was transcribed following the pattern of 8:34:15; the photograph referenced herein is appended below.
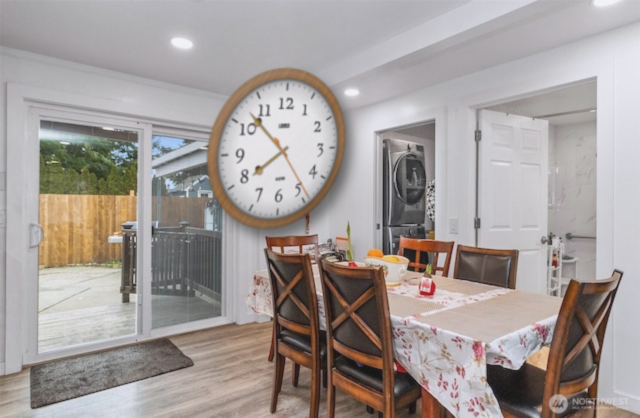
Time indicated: 7:52:24
